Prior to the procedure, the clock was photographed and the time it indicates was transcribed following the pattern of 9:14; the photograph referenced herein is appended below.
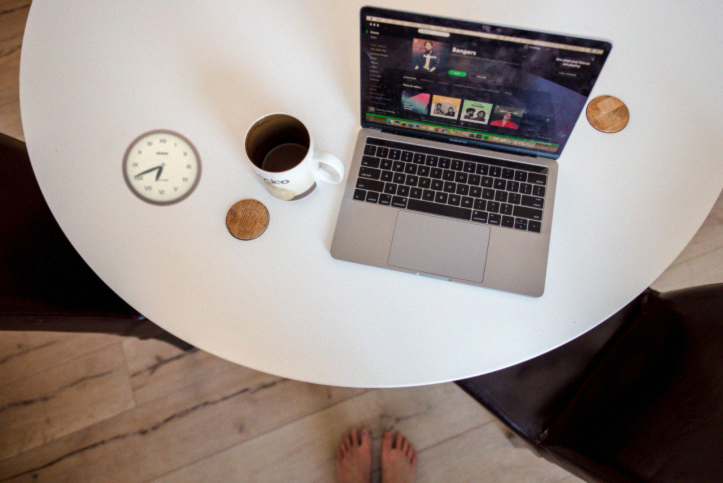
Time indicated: 6:41
